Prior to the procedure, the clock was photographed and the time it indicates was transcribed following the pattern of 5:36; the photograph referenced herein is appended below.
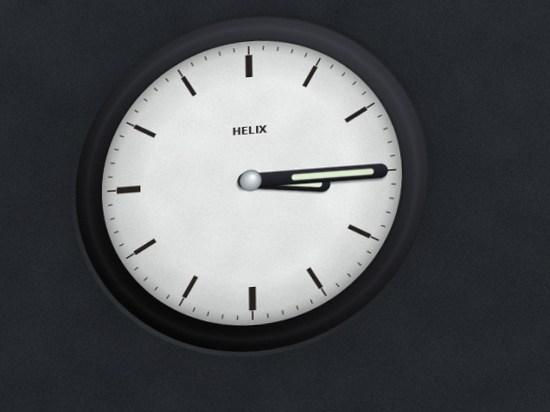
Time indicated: 3:15
